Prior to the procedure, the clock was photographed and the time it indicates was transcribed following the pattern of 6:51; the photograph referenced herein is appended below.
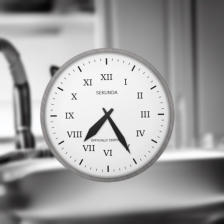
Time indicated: 7:25
